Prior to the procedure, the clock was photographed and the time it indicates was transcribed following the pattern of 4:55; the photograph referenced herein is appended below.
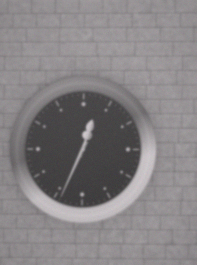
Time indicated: 12:34
